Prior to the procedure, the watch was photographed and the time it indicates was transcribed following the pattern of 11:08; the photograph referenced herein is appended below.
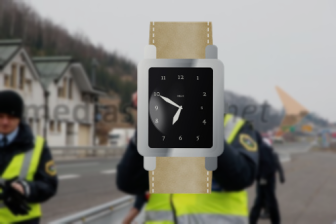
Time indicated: 6:50
